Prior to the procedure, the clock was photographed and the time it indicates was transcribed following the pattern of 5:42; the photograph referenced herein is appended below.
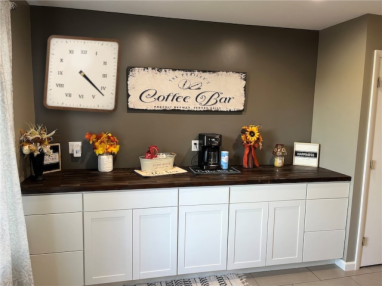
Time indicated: 4:22
